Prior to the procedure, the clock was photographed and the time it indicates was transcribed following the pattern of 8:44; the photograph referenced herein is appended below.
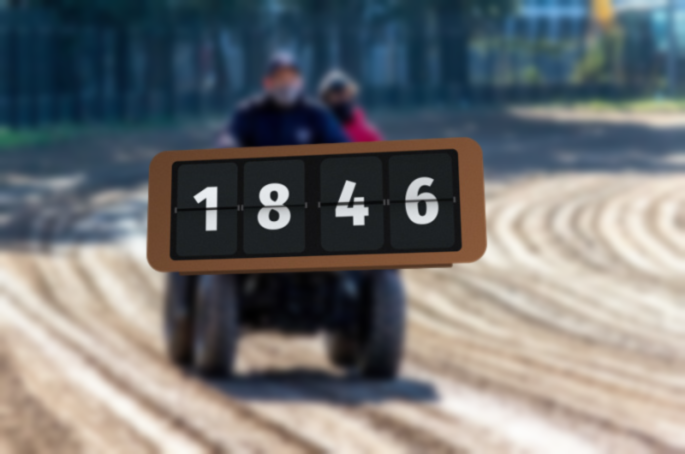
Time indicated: 18:46
